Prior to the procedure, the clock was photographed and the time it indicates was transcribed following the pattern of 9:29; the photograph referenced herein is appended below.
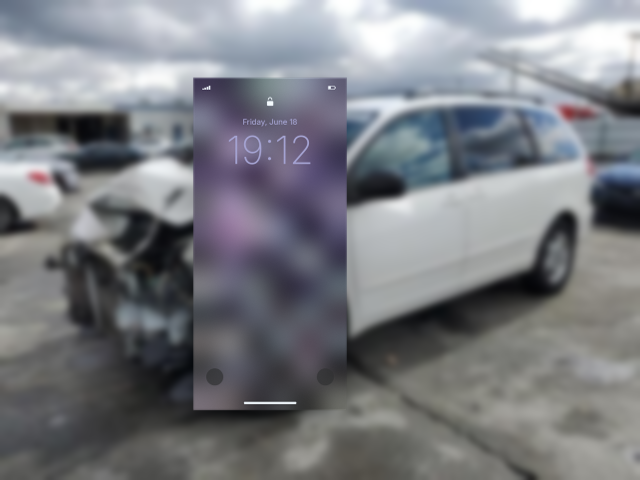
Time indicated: 19:12
